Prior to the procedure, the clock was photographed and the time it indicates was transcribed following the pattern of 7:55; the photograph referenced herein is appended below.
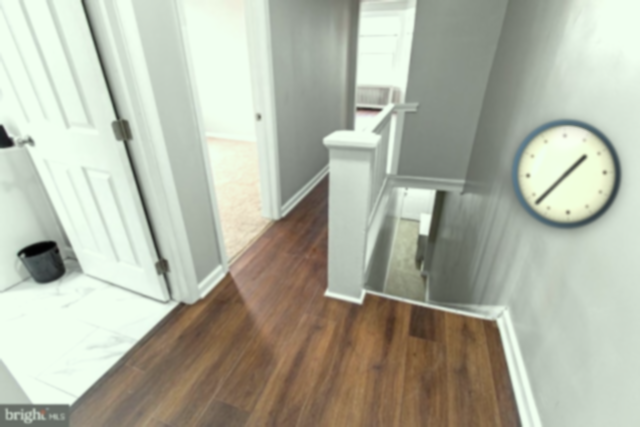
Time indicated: 1:38
